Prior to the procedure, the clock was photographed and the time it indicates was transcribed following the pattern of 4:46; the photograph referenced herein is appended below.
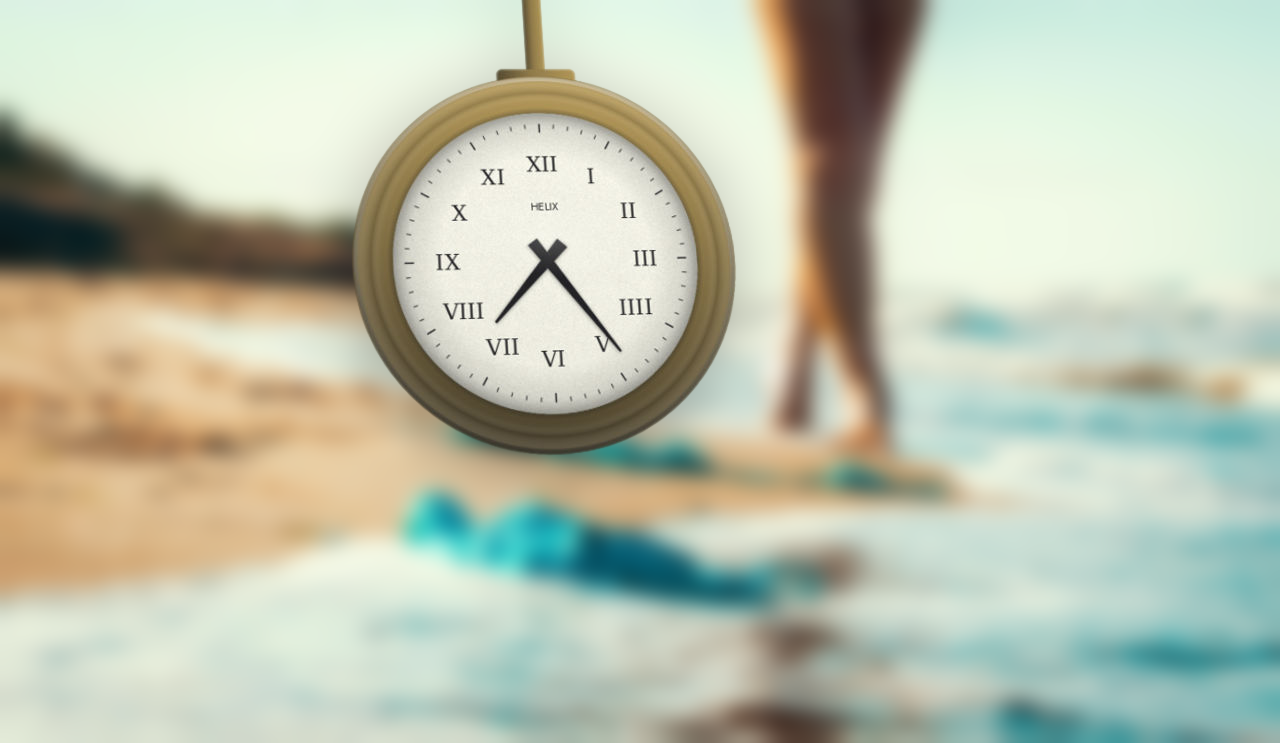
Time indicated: 7:24
